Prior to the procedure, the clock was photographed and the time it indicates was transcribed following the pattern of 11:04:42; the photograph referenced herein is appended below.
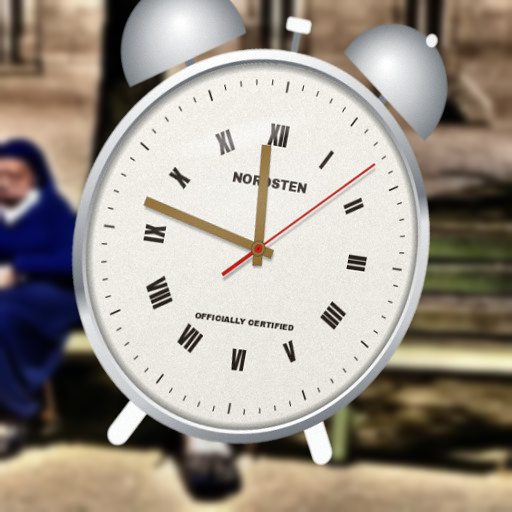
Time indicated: 11:47:08
